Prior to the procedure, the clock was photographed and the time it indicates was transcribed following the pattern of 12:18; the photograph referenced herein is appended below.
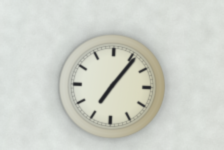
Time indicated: 7:06
